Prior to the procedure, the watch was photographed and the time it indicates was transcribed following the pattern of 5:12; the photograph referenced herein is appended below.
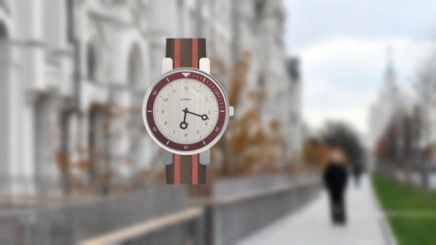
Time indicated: 6:18
